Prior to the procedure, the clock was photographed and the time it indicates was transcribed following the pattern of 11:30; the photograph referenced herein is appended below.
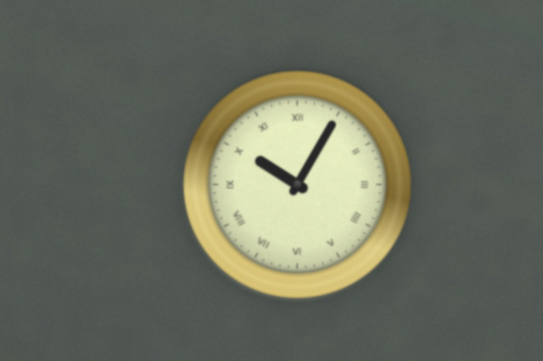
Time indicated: 10:05
